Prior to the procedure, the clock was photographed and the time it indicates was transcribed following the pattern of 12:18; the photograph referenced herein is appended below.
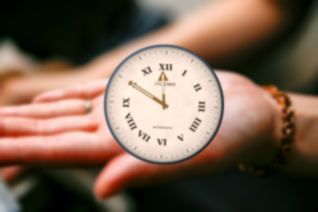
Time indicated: 11:50
